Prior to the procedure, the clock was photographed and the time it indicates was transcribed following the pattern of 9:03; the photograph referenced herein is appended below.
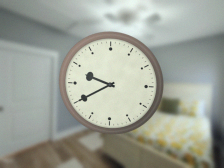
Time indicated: 9:40
